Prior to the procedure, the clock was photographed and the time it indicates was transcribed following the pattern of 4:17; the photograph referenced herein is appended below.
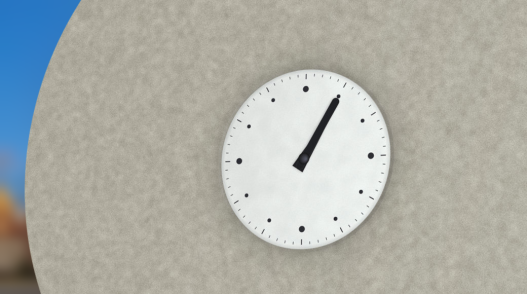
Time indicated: 1:05
